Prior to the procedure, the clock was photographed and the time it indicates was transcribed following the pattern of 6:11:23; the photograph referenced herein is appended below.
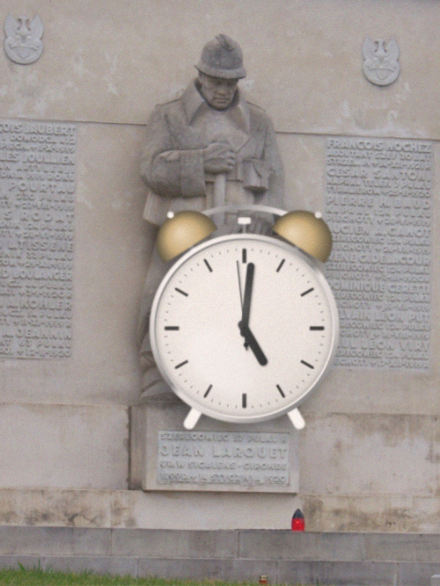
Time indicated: 5:00:59
